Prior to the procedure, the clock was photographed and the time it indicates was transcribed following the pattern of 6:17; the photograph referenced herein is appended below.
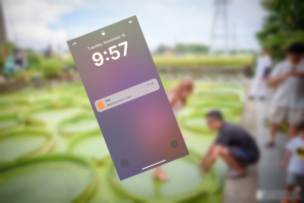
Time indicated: 9:57
